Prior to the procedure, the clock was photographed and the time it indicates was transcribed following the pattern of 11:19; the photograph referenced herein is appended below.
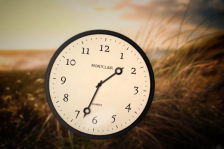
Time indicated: 1:33
